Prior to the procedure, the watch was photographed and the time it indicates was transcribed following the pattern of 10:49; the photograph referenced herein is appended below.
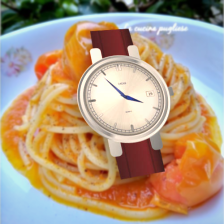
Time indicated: 3:54
